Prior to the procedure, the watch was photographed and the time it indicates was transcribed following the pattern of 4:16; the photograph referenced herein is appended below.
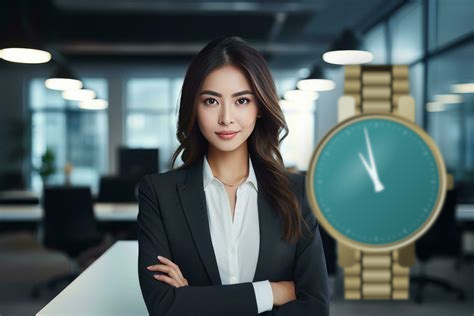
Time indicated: 10:58
